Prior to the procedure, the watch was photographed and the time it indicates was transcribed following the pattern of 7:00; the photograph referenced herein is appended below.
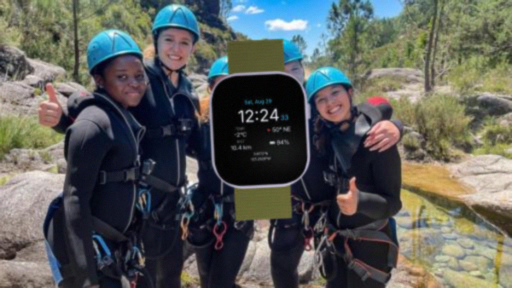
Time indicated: 12:24
